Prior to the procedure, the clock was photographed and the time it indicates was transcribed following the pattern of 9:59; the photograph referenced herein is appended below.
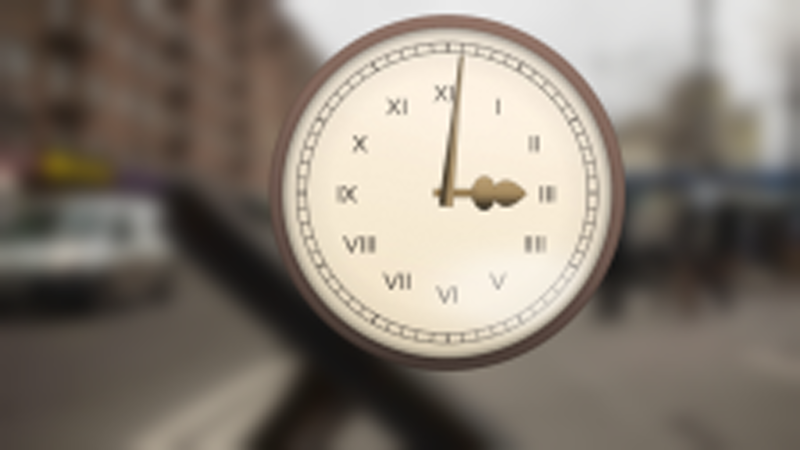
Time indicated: 3:01
